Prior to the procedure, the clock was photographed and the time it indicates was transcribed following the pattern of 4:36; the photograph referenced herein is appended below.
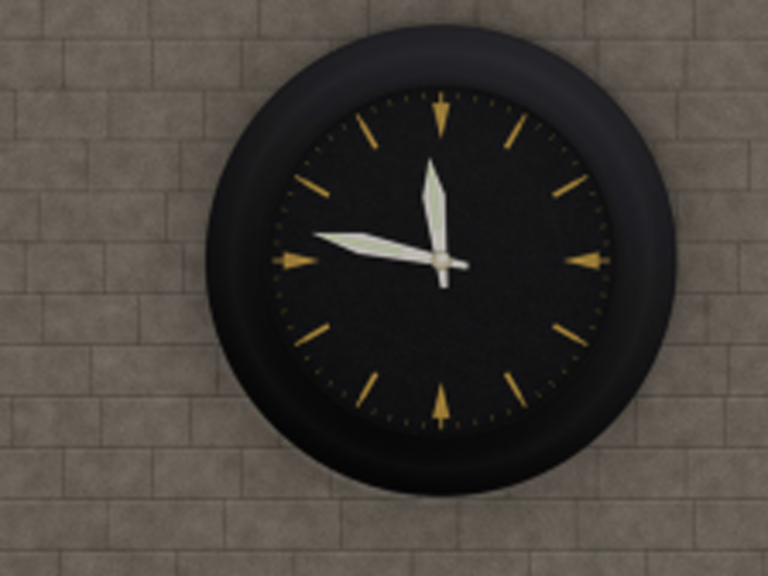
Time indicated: 11:47
